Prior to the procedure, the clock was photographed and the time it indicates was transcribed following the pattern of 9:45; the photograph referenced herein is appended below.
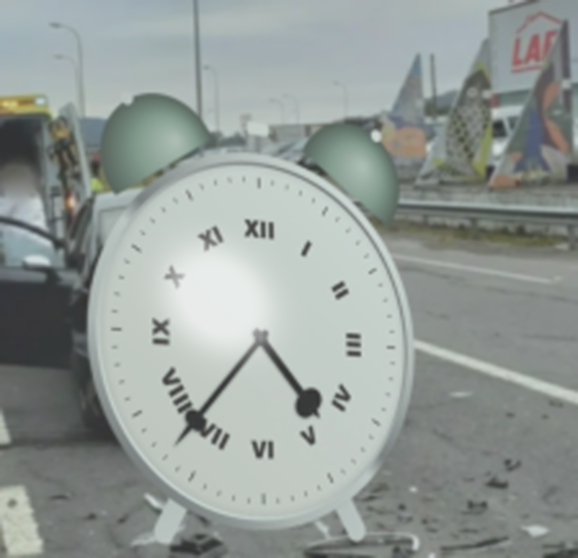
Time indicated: 4:37
